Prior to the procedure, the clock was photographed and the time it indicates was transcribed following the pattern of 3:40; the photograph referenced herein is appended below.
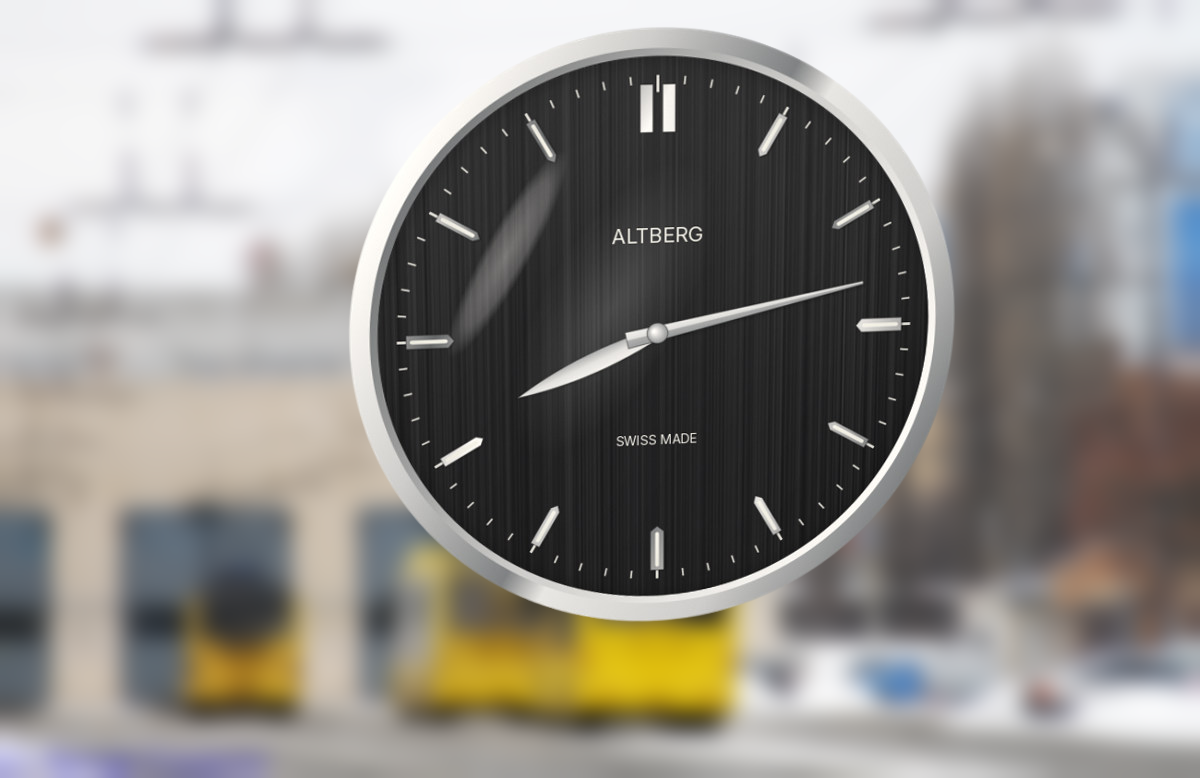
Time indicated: 8:13
